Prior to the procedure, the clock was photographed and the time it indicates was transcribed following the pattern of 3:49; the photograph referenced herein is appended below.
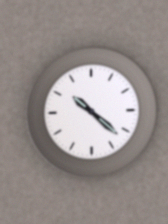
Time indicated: 10:22
